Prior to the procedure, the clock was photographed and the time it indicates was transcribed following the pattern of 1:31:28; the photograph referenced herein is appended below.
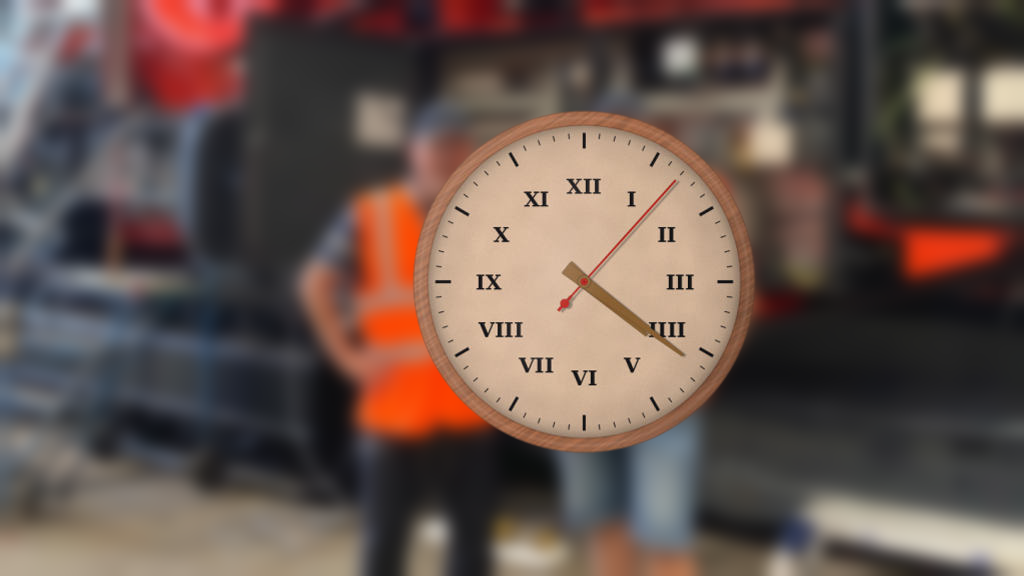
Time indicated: 4:21:07
